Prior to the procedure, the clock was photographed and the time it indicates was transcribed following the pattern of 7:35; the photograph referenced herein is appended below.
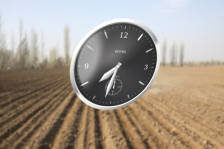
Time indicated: 7:32
